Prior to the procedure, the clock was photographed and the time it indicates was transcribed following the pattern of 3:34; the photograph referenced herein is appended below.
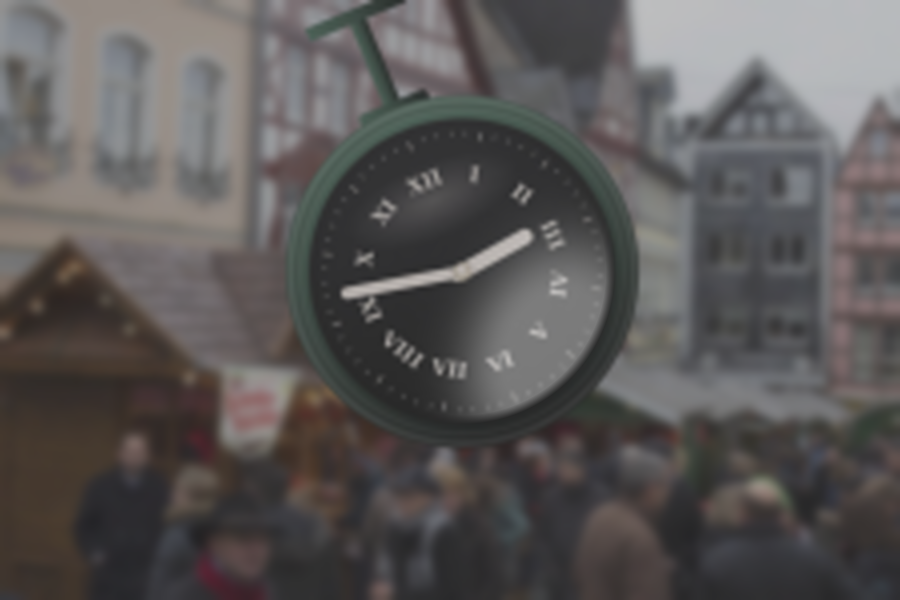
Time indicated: 2:47
